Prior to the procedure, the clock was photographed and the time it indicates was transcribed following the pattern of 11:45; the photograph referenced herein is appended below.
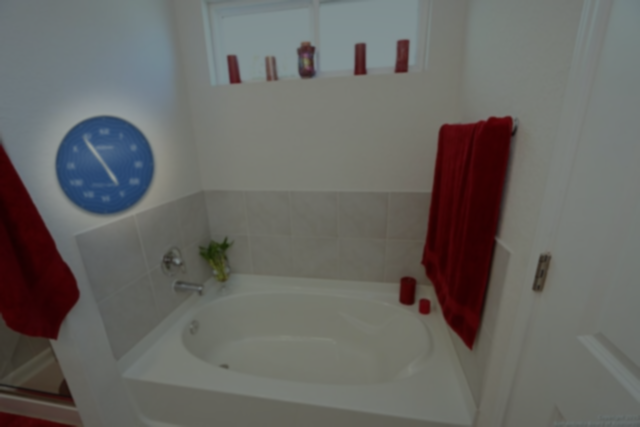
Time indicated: 4:54
